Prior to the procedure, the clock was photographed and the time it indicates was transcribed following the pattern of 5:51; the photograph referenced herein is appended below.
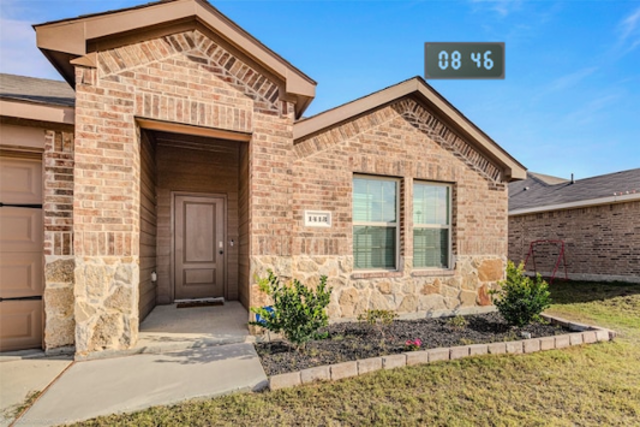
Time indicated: 8:46
